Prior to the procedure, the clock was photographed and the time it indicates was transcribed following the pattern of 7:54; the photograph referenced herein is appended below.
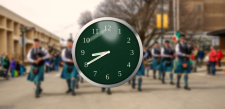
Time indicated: 8:40
